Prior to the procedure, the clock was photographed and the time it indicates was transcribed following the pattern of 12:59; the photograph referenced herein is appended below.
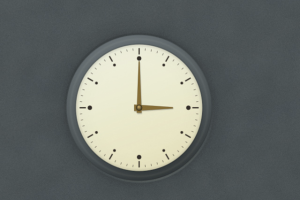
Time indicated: 3:00
